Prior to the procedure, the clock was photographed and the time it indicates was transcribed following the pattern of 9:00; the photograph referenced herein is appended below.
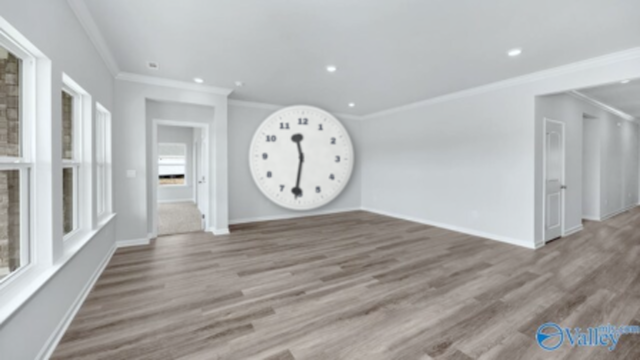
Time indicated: 11:31
